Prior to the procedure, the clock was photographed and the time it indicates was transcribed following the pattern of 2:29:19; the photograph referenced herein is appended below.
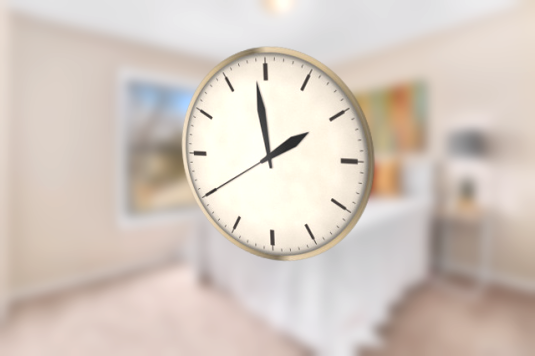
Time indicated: 1:58:40
